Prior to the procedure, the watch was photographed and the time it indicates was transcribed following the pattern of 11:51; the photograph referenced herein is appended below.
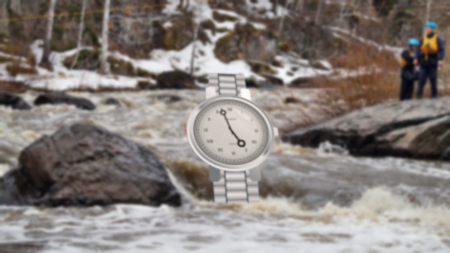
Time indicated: 4:57
